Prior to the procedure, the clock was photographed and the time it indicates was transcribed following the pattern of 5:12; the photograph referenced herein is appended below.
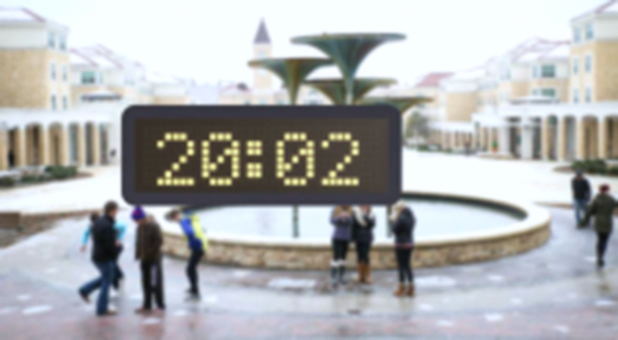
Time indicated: 20:02
